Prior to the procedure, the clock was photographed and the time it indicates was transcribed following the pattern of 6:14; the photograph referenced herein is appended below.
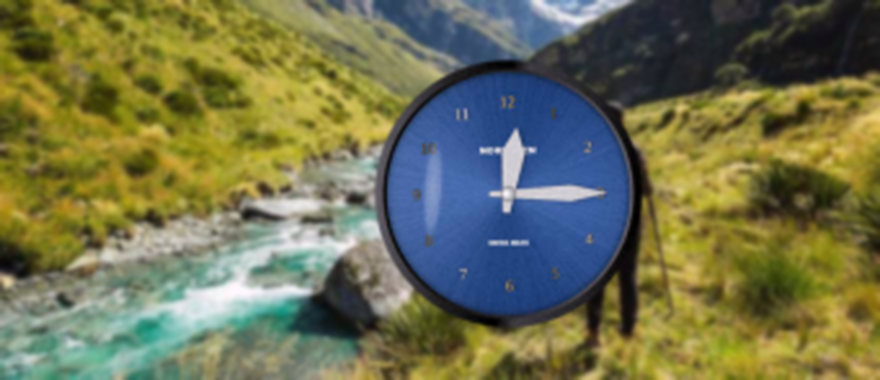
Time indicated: 12:15
